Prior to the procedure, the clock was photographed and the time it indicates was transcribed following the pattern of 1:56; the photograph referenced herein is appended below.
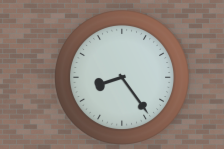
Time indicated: 8:24
